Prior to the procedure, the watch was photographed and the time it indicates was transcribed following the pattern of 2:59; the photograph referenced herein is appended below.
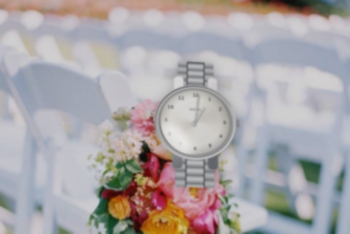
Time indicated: 1:01
